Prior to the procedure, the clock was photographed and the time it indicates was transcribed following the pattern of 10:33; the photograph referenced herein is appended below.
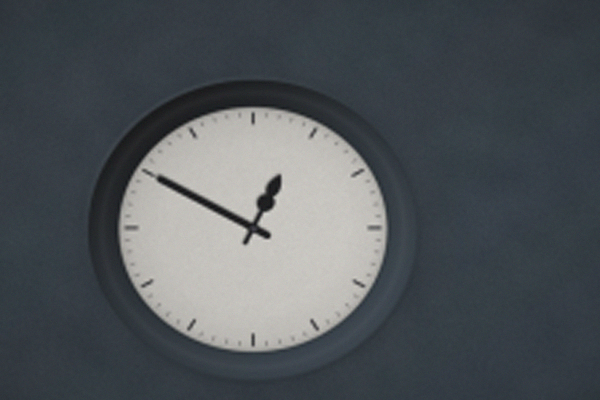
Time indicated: 12:50
